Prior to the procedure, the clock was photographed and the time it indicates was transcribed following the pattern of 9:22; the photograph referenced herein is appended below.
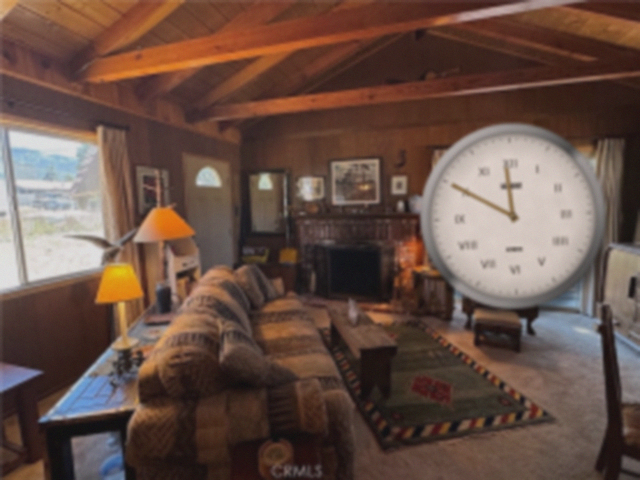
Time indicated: 11:50
